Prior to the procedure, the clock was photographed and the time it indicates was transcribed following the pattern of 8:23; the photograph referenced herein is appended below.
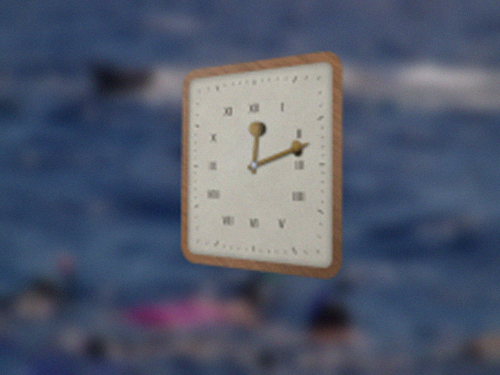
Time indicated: 12:12
